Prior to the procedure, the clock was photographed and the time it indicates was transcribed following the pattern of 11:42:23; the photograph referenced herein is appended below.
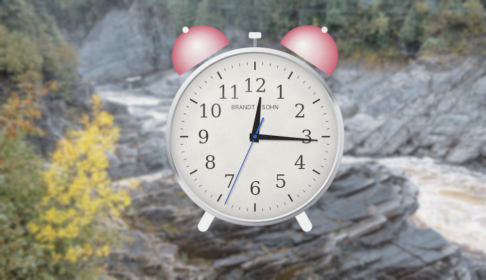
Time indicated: 12:15:34
